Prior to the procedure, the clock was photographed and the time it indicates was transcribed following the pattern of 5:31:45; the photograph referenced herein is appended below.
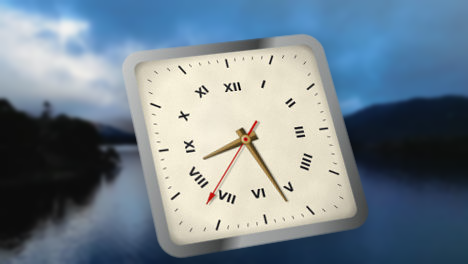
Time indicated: 8:26:37
